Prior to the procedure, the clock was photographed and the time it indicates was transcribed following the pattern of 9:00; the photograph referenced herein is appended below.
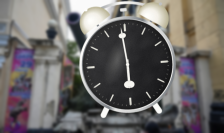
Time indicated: 5:59
